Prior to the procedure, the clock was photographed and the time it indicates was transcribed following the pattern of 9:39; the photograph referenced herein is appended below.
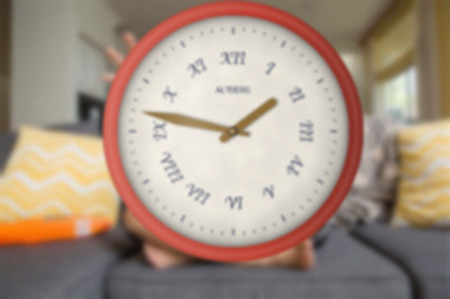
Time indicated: 1:47
